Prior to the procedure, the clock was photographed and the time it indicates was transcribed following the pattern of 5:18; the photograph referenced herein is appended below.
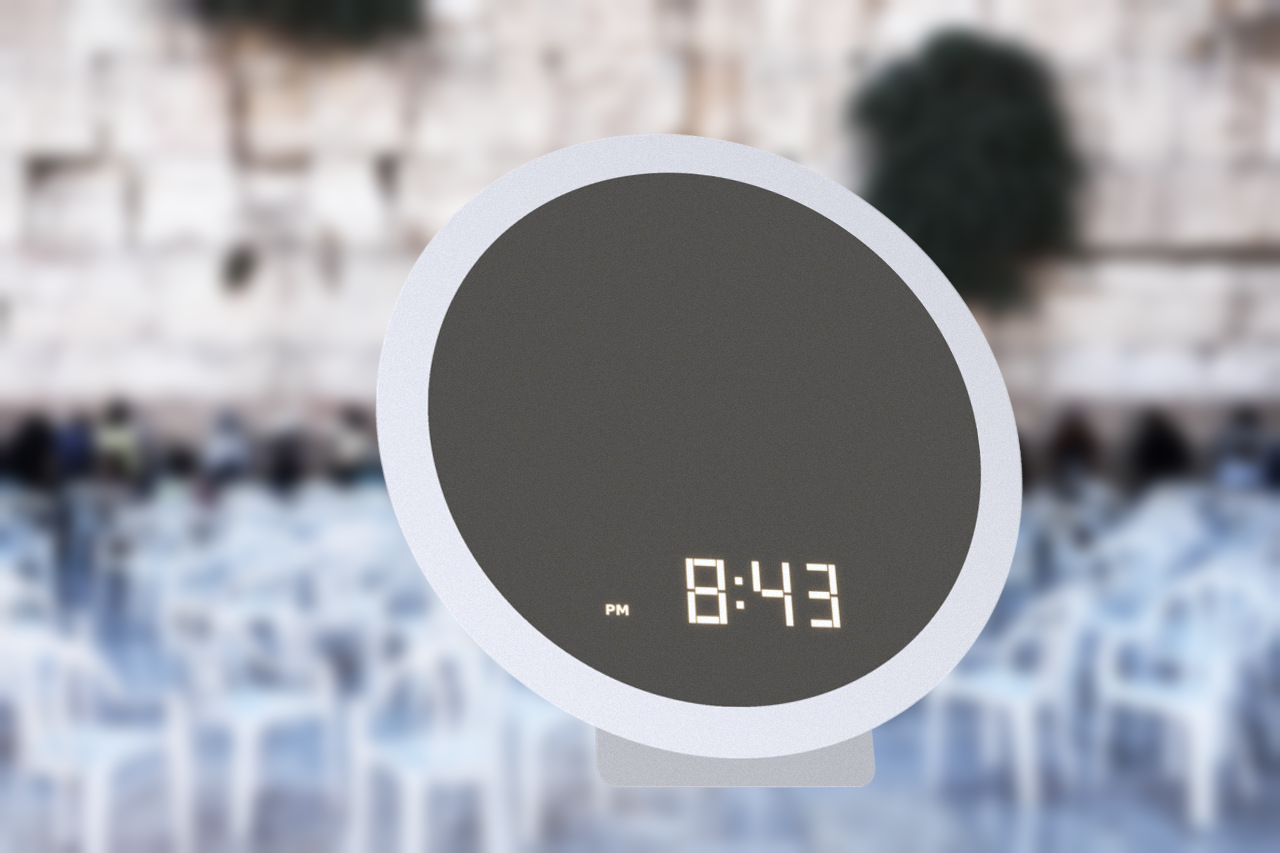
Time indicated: 8:43
